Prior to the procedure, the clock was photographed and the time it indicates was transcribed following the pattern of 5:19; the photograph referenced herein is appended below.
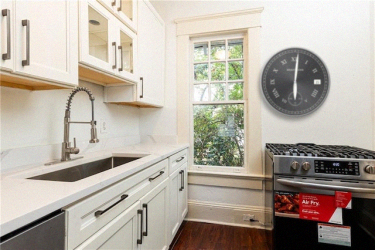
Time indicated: 6:01
